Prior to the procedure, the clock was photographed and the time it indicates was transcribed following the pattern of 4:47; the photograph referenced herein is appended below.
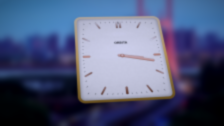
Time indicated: 3:17
